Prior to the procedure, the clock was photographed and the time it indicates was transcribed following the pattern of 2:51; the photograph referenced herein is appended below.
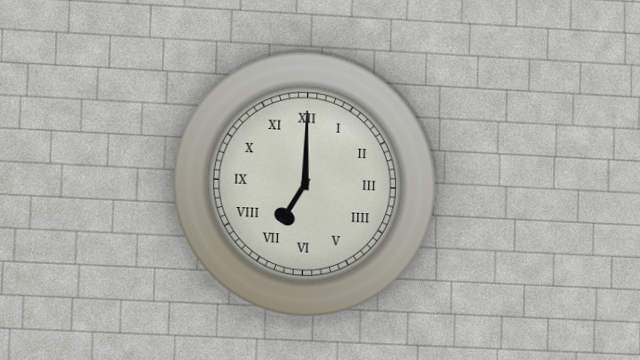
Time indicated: 7:00
